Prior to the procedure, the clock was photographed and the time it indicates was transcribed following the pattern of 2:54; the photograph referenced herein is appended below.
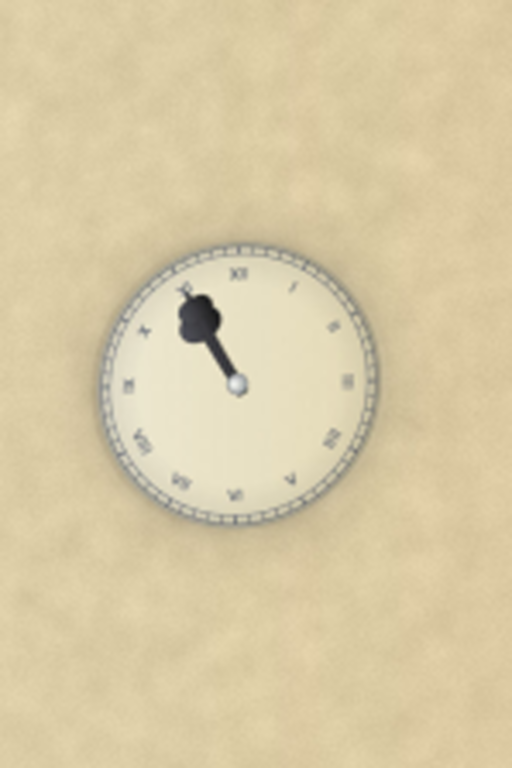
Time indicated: 10:55
